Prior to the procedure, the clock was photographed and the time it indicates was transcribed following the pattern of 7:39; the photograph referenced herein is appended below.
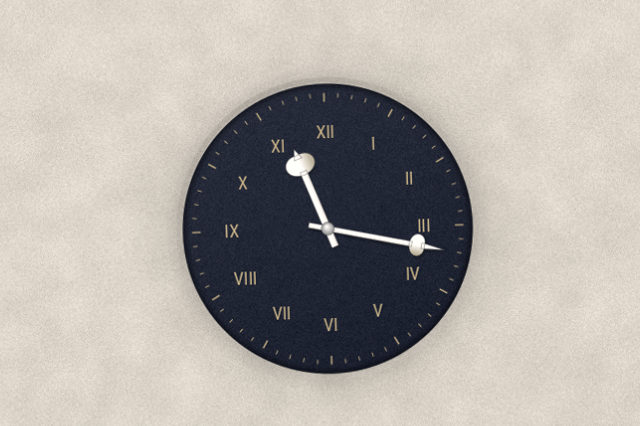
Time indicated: 11:17
